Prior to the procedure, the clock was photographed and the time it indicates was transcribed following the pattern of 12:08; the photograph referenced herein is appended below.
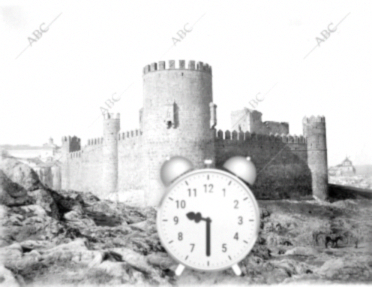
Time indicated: 9:30
